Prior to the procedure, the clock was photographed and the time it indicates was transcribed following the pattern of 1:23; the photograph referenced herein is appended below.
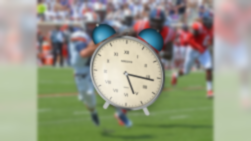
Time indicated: 5:16
